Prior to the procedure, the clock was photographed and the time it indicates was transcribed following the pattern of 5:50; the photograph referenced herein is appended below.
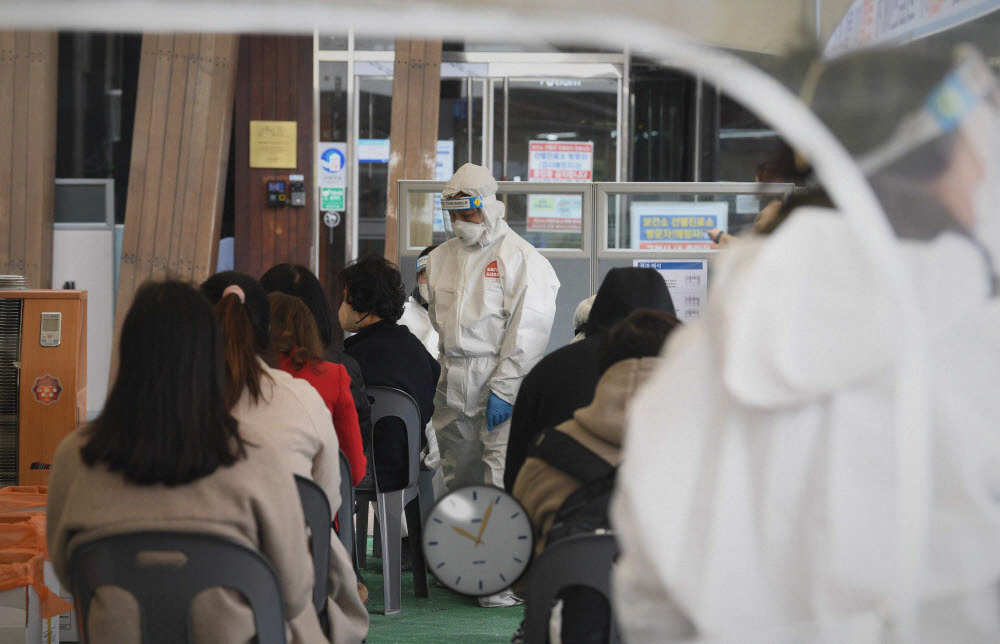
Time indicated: 10:04
